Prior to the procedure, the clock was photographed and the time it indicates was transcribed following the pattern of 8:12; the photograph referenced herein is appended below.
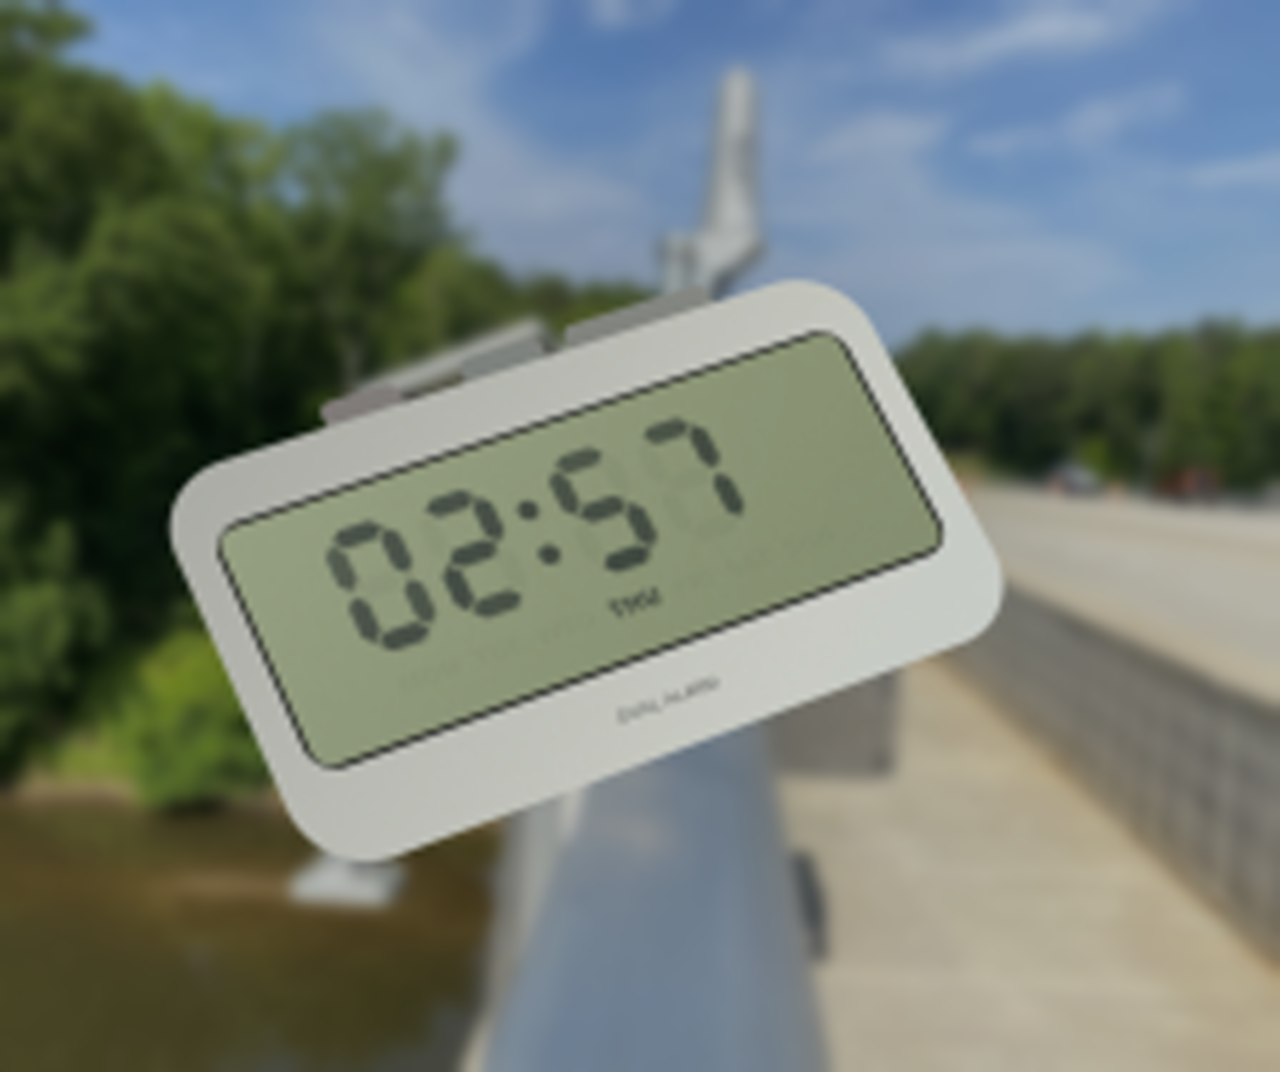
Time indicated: 2:57
